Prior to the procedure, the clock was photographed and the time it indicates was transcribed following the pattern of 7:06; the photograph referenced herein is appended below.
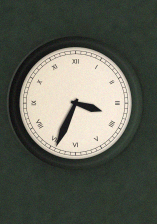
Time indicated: 3:34
